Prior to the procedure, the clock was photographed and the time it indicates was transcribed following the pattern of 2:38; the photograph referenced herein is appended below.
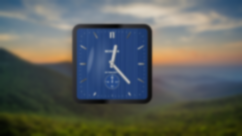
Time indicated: 12:23
